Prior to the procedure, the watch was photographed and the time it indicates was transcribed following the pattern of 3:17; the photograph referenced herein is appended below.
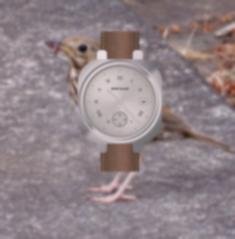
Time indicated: 10:23
